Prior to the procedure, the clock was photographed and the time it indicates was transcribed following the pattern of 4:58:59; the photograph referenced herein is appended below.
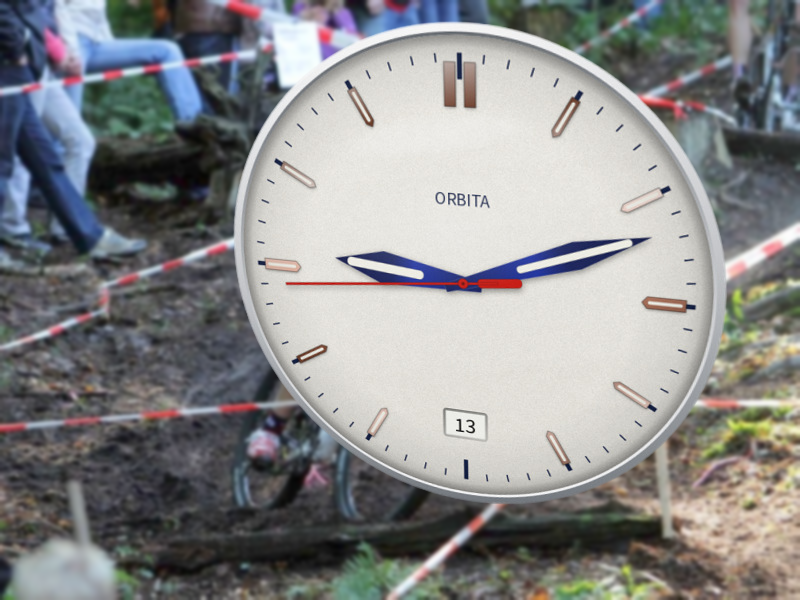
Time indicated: 9:11:44
